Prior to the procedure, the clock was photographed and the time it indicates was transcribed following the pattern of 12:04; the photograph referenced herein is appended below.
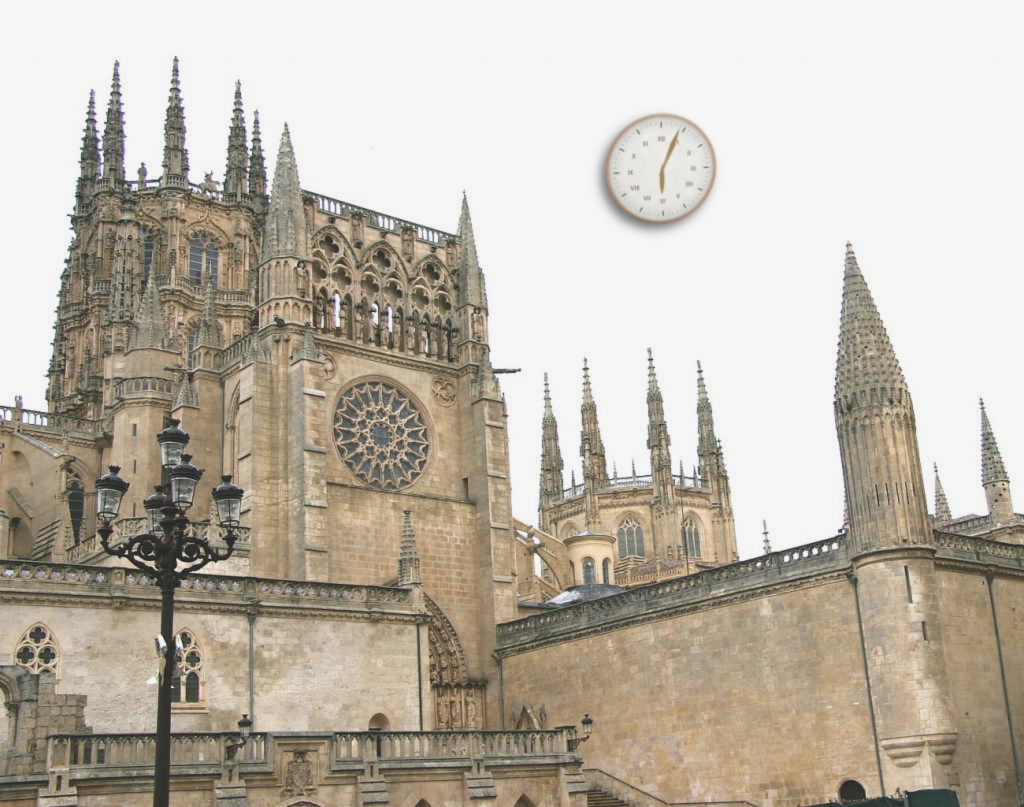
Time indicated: 6:04
